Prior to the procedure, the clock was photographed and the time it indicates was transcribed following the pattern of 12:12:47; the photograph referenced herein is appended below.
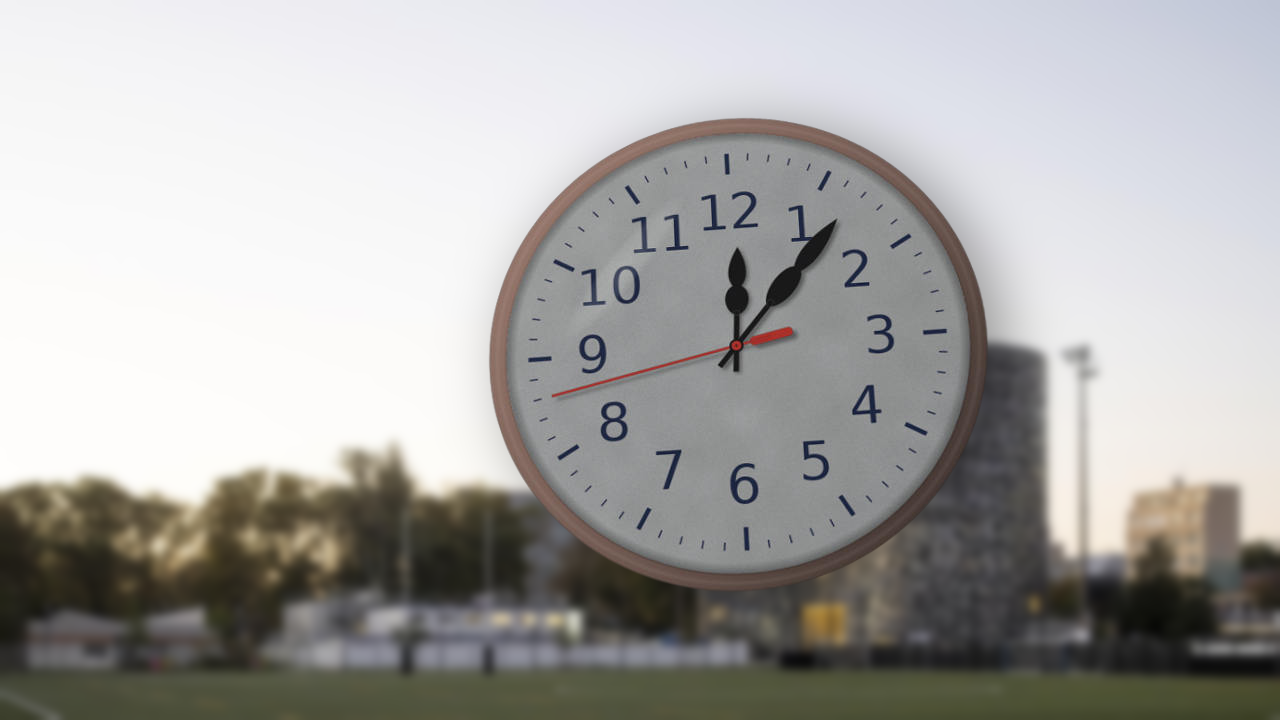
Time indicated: 12:06:43
